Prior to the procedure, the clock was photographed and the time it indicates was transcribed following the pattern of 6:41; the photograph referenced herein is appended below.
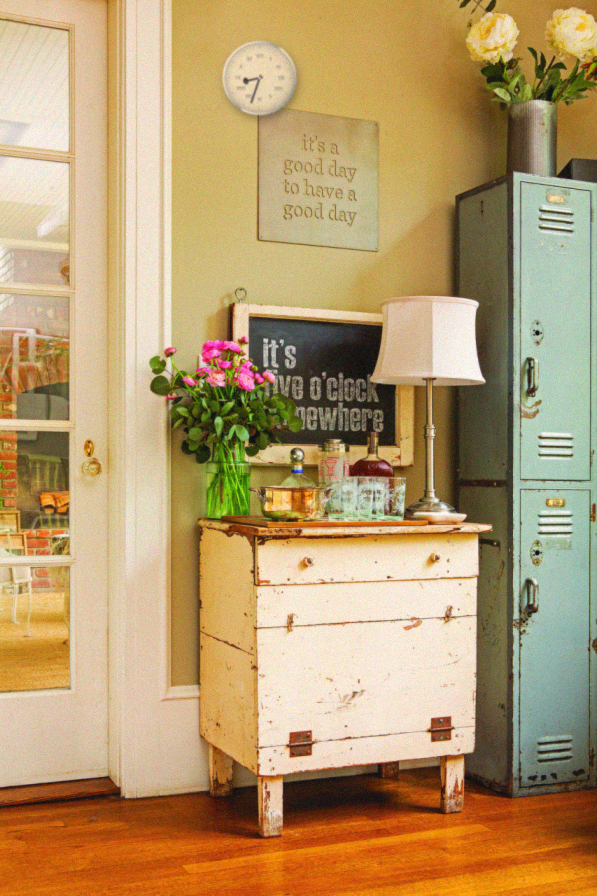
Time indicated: 8:33
